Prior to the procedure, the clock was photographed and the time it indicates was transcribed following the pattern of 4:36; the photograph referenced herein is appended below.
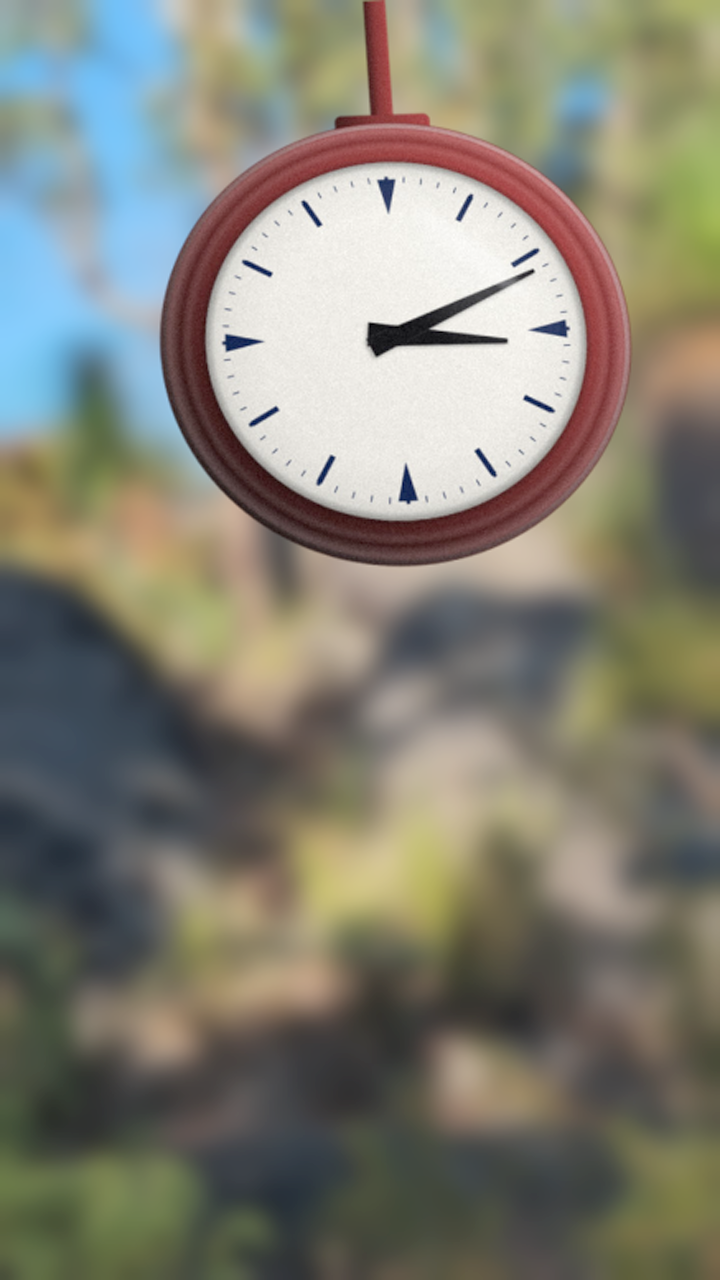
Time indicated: 3:11
